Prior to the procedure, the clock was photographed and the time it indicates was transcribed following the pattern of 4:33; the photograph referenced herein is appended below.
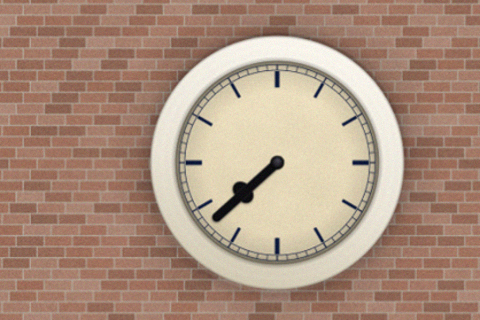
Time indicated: 7:38
